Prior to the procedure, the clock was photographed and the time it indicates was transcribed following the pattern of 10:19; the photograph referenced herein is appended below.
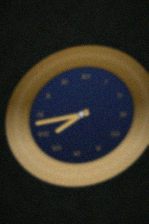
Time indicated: 7:43
